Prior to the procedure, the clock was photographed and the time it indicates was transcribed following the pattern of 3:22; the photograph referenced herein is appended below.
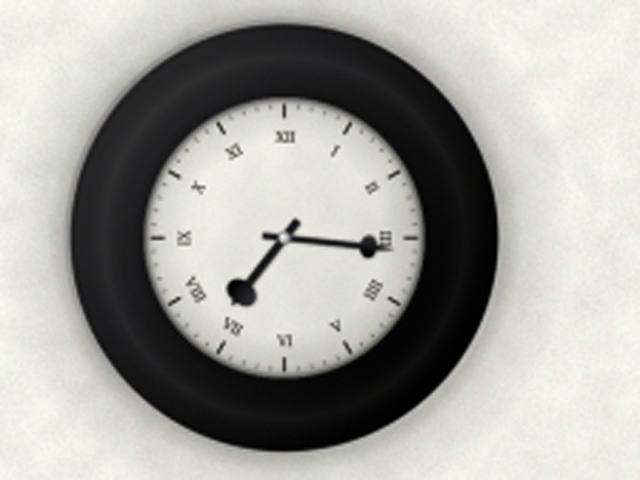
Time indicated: 7:16
